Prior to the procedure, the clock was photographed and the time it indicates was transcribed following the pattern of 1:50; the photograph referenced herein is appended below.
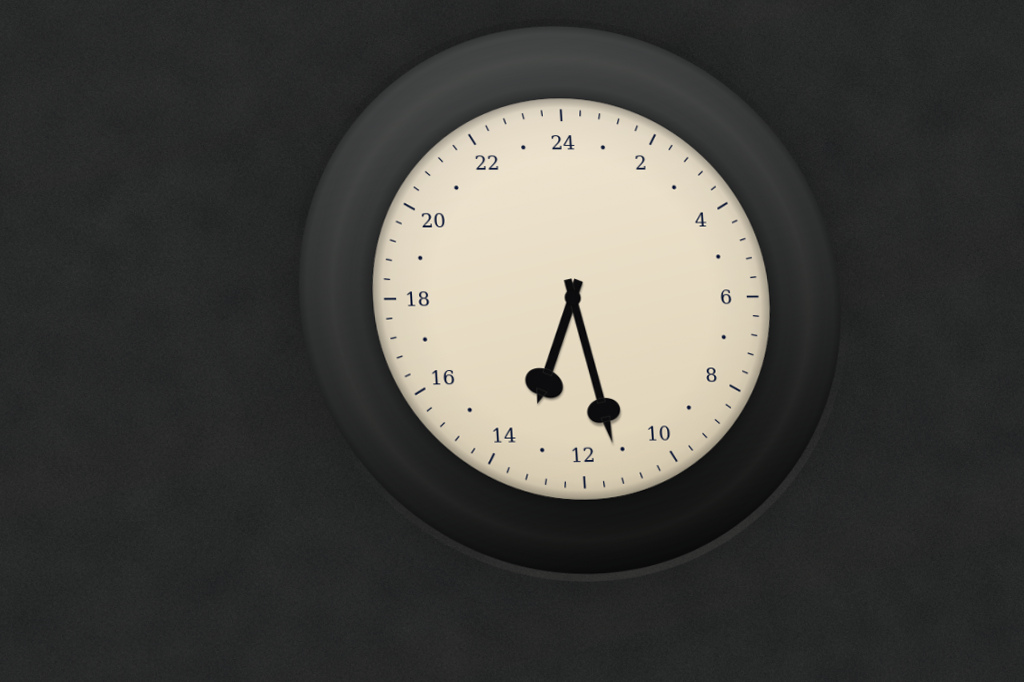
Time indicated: 13:28
